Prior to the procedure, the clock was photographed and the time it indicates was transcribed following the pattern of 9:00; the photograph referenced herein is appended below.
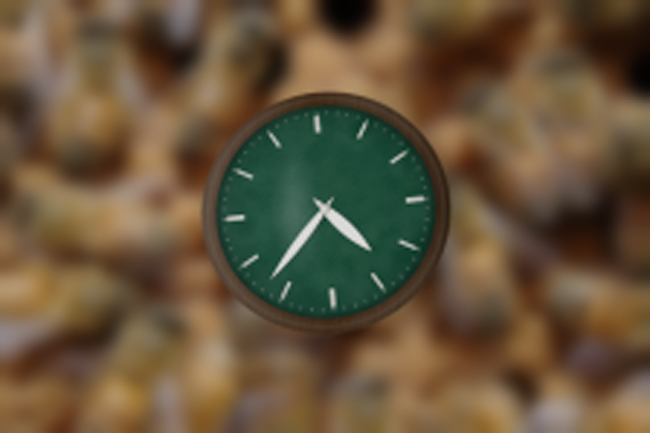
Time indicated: 4:37
